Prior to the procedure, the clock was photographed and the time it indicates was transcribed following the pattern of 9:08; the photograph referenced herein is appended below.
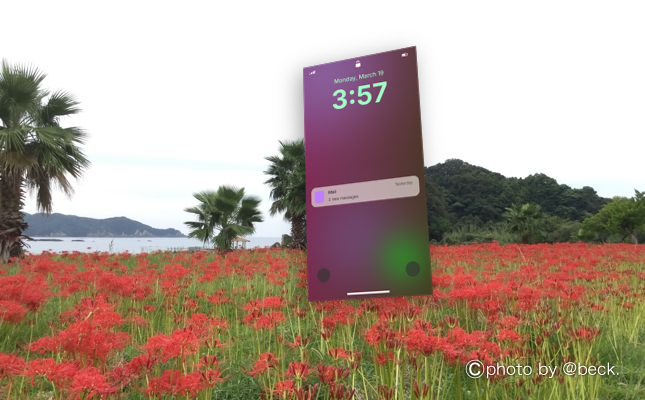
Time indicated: 3:57
